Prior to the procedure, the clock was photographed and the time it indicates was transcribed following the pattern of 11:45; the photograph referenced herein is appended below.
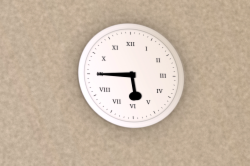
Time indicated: 5:45
